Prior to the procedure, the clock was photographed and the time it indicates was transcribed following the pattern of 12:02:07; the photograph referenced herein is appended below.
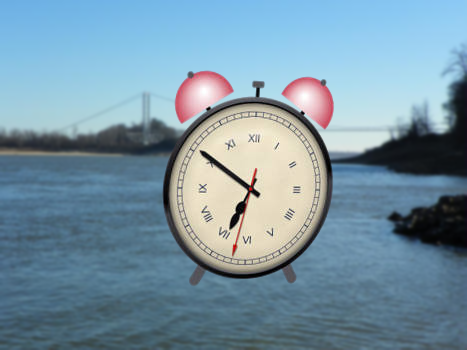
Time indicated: 6:50:32
